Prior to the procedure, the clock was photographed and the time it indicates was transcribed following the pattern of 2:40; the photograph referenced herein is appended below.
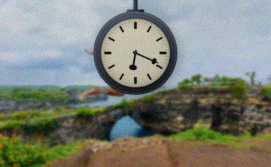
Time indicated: 6:19
